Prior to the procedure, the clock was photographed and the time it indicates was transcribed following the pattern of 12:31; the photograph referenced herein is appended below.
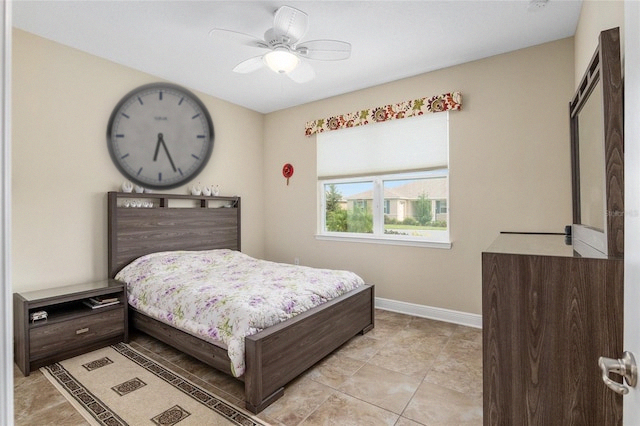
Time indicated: 6:26
